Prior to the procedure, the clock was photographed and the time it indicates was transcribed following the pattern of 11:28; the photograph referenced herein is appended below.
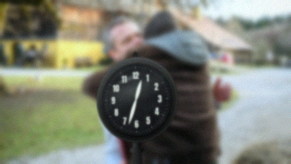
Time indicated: 12:33
